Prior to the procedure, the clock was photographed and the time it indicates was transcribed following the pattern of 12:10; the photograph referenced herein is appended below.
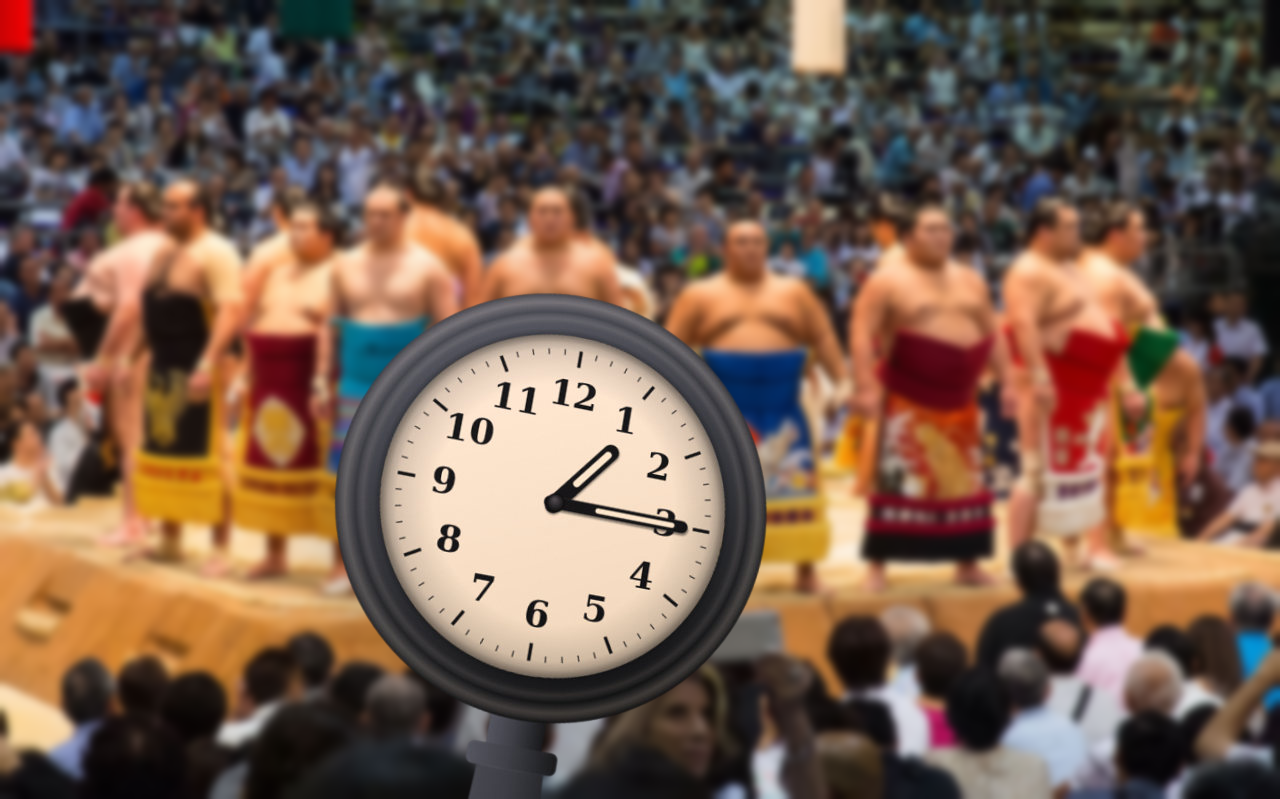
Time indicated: 1:15
